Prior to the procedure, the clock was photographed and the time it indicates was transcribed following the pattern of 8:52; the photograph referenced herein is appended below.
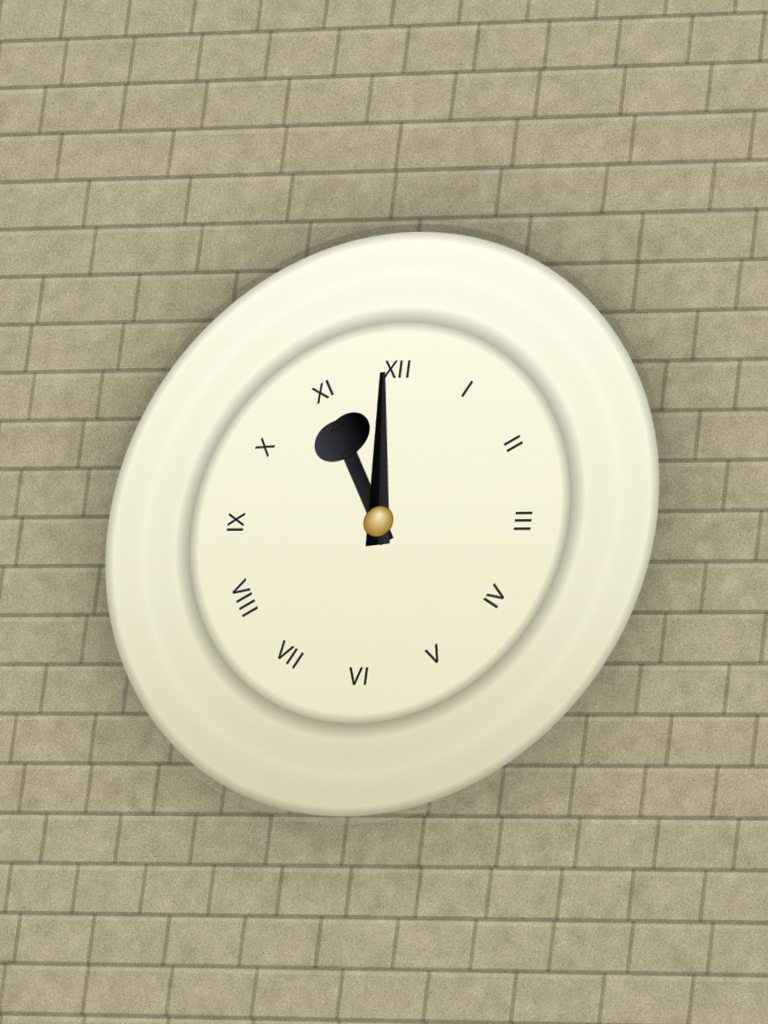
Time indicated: 10:59
